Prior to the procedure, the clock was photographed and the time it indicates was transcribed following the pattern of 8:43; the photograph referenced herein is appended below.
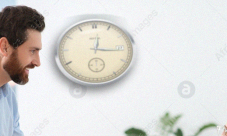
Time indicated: 12:16
